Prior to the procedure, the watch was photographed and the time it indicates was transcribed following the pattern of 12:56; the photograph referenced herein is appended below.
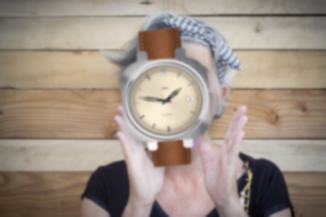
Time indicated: 1:47
